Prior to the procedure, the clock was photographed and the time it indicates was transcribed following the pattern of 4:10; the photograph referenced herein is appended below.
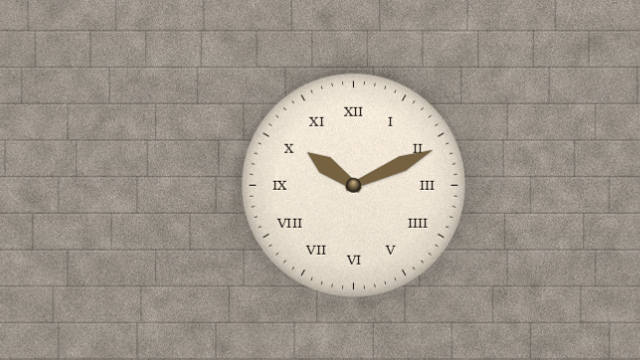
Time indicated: 10:11
